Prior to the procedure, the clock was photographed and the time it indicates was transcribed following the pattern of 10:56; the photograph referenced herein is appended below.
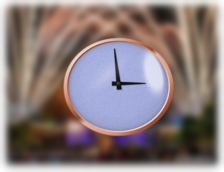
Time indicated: 2:59
